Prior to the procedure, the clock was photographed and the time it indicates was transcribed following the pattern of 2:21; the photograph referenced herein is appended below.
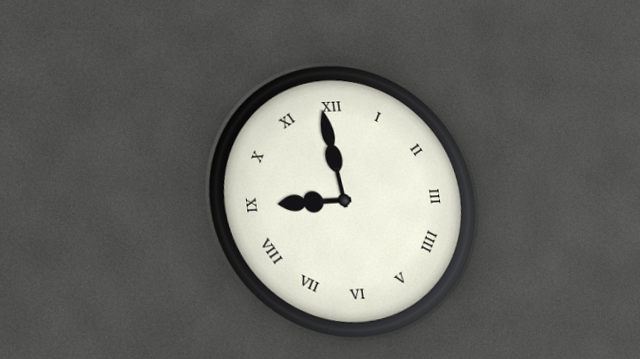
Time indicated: 8:59
